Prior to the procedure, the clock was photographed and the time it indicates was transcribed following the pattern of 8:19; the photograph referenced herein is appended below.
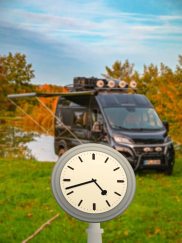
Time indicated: 4:42
